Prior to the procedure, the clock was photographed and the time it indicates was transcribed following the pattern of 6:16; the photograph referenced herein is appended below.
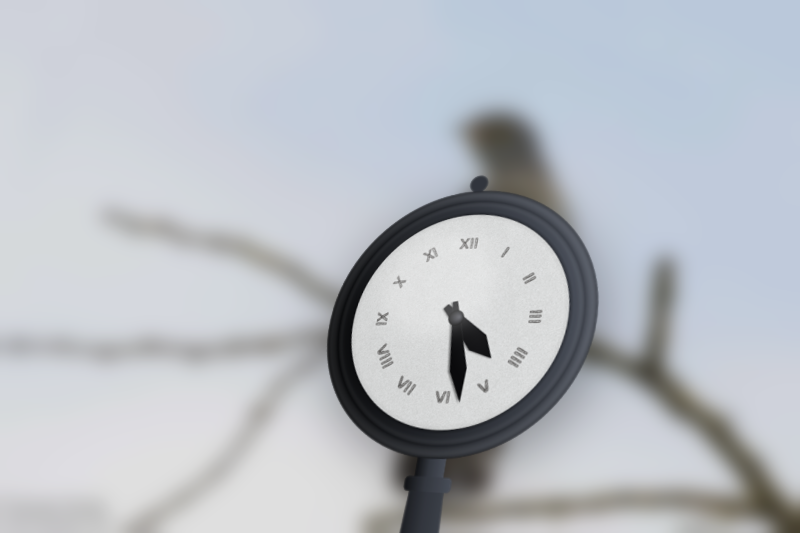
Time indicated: 4:28
